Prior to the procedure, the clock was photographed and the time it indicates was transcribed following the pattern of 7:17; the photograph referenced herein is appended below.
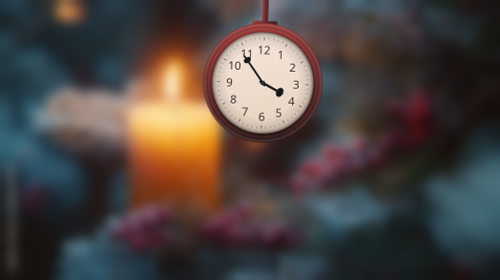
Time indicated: 3:54
